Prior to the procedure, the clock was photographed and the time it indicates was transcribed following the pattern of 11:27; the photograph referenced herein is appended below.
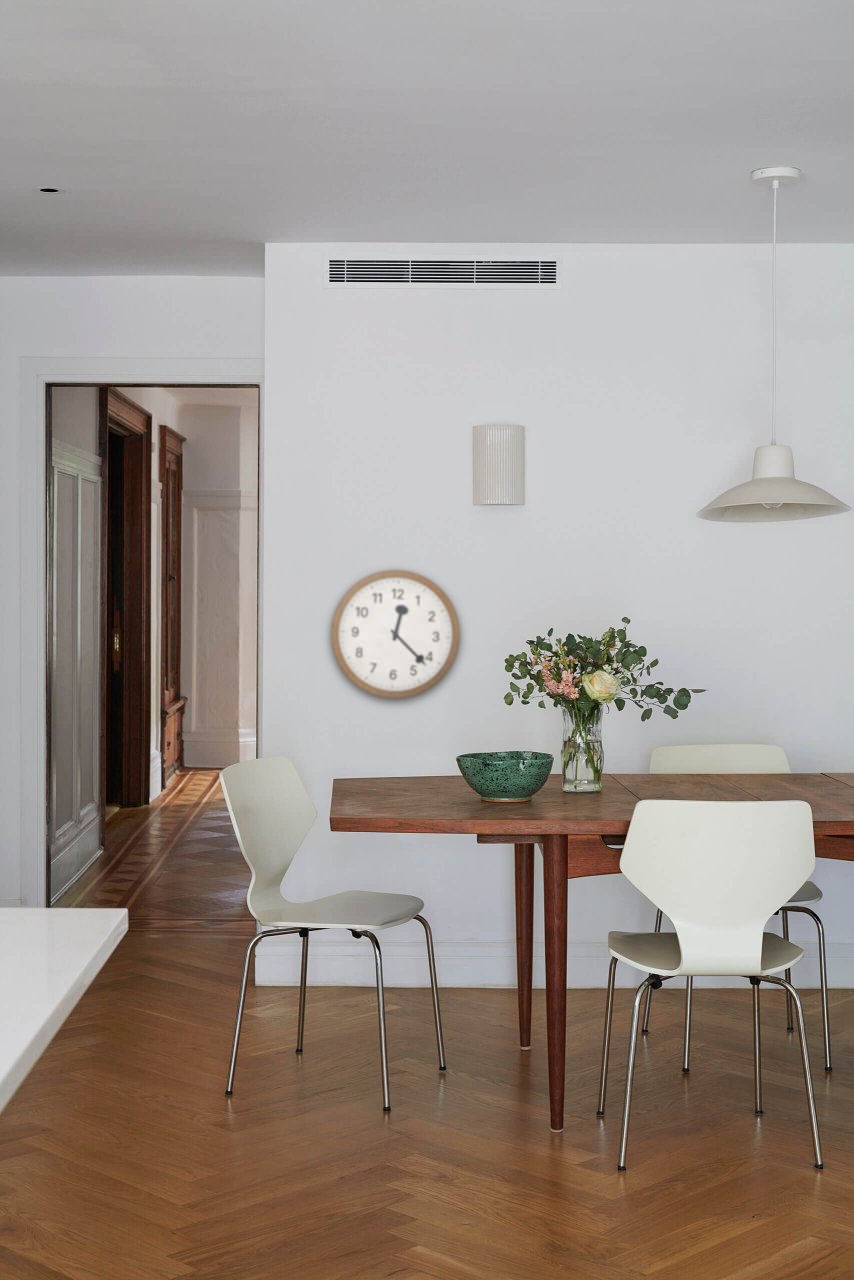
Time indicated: 12:22
